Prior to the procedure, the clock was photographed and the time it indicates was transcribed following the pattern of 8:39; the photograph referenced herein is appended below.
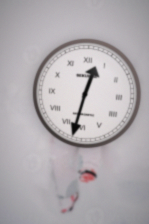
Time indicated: 12:32
